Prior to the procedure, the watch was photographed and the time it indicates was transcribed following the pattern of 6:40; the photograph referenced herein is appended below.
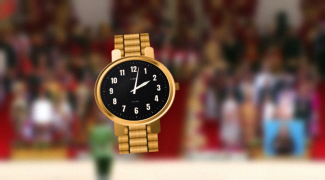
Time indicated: 2:02
